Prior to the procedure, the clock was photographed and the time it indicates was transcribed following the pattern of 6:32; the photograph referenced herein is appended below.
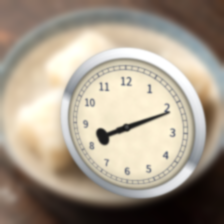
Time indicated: 8:11
